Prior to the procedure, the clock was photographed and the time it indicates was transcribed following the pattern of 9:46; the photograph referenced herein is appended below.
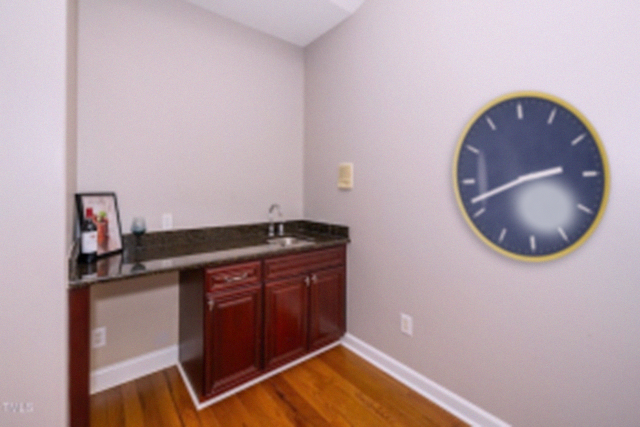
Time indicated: 2:42
